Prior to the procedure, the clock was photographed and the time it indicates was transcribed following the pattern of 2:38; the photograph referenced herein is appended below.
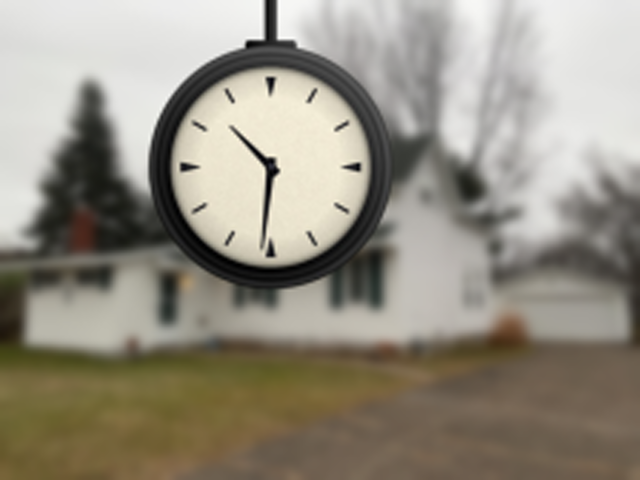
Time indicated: 10:31
